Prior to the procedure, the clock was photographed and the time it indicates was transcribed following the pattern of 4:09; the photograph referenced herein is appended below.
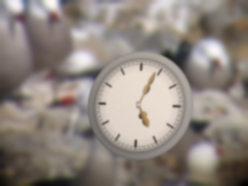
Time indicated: 5:04
